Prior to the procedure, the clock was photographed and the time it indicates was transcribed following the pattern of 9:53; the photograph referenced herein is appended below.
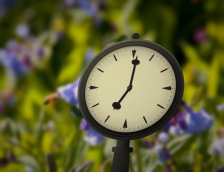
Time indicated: 7:01
